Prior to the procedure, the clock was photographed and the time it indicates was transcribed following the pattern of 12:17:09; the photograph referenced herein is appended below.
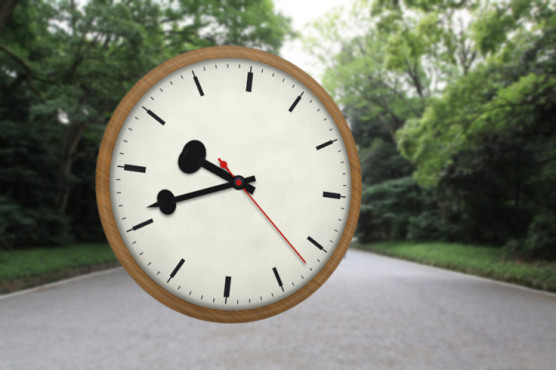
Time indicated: 9:41:22
